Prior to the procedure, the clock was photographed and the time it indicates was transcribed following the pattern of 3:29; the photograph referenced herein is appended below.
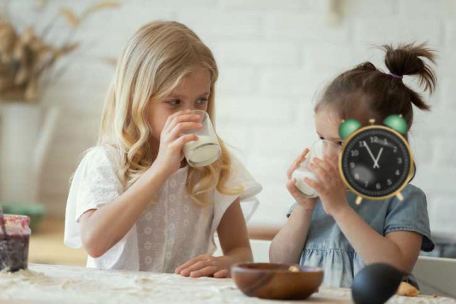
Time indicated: 12:56
